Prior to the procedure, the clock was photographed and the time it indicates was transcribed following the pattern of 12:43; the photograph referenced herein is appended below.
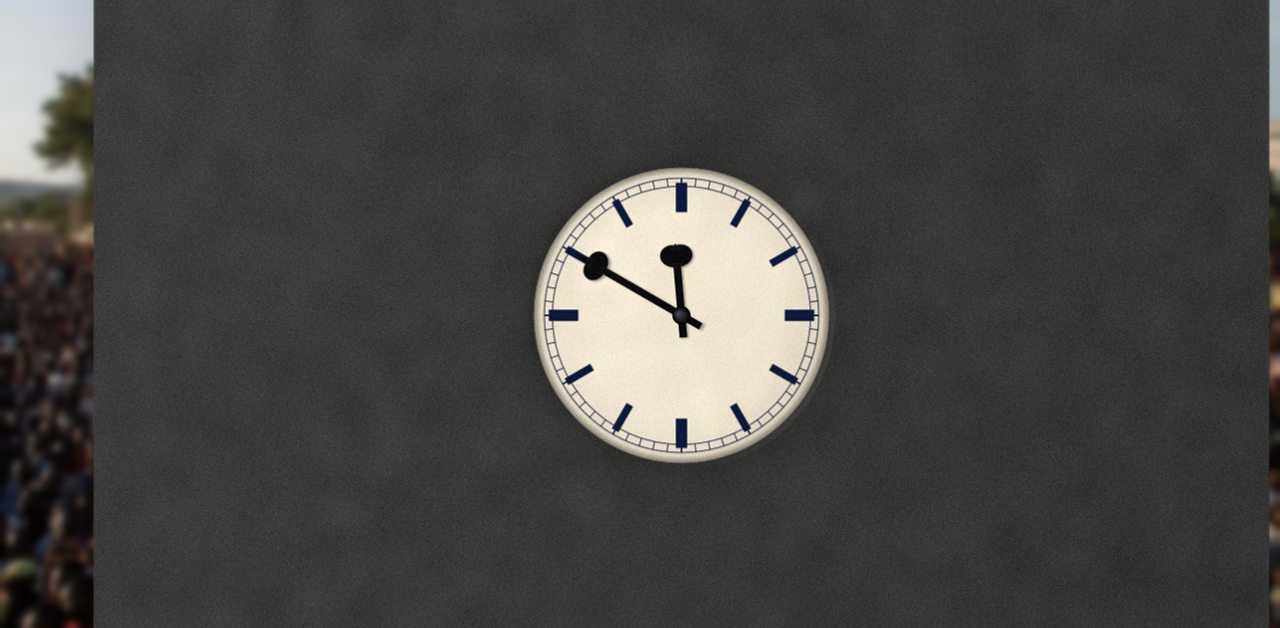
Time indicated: 11:50
